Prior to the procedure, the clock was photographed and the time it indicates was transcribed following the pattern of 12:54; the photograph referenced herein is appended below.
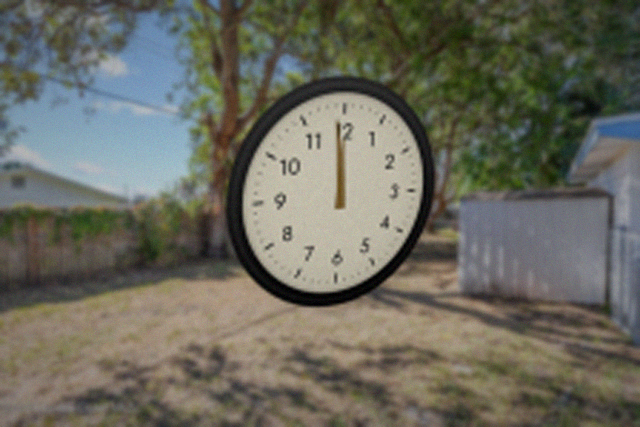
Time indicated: 11:59
